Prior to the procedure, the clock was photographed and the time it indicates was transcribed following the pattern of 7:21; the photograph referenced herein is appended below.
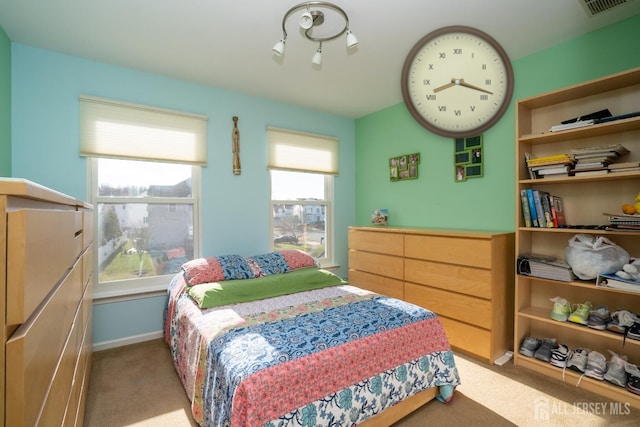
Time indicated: 8:18
